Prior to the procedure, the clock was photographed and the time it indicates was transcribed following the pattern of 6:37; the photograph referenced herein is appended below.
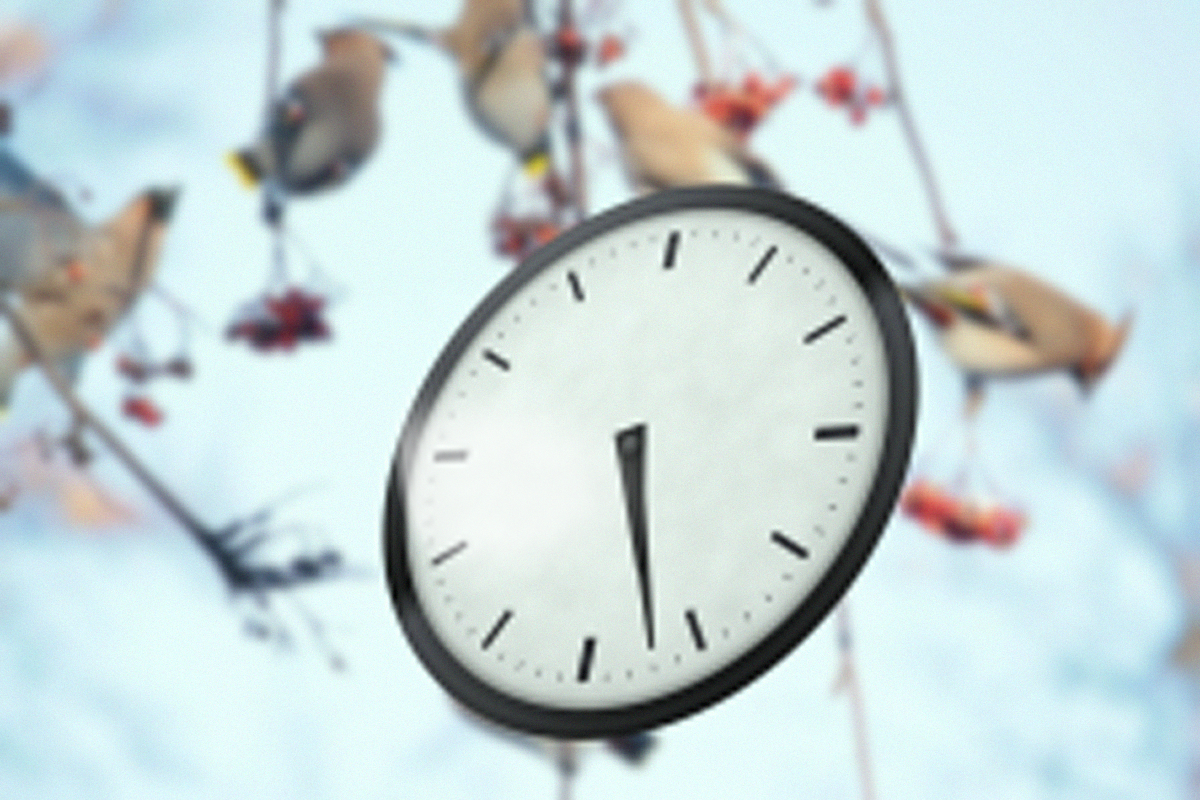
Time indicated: 5:27
